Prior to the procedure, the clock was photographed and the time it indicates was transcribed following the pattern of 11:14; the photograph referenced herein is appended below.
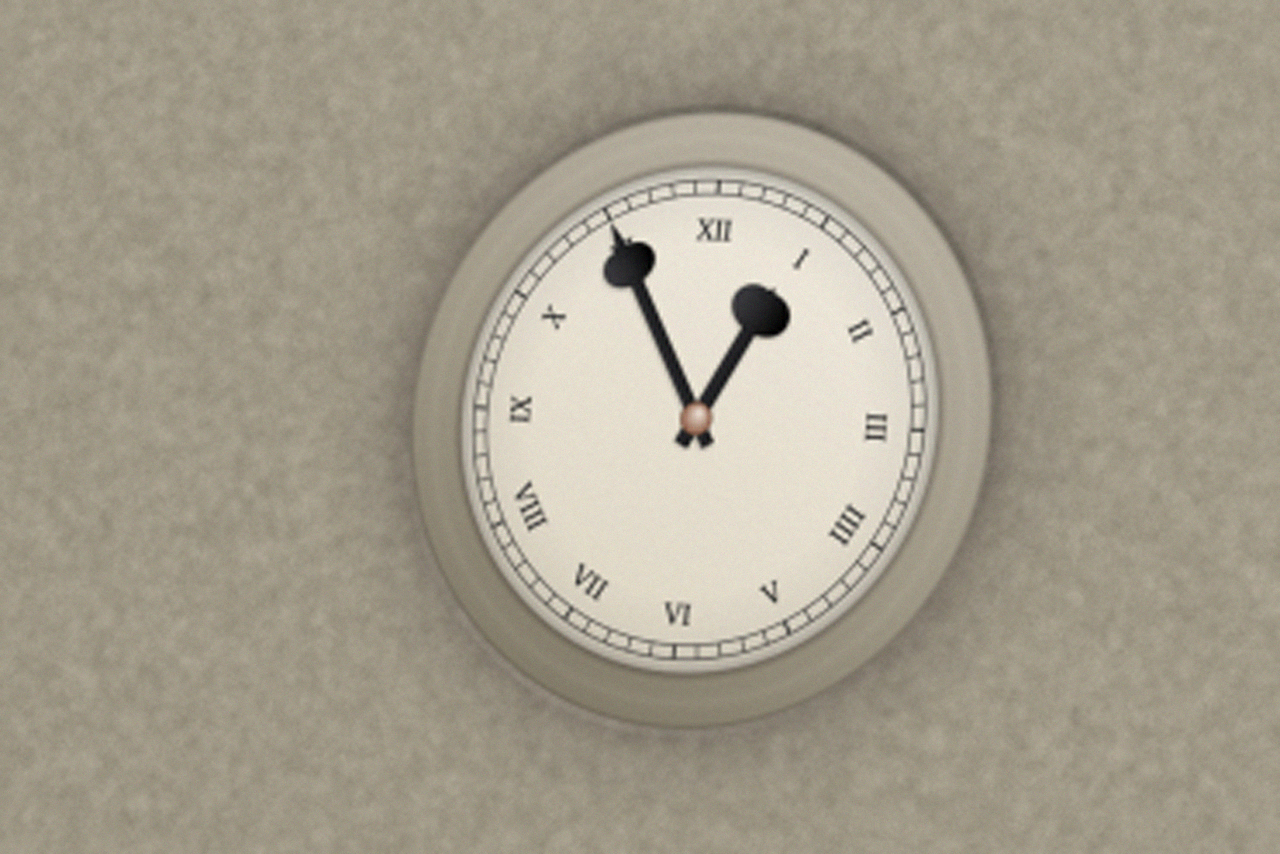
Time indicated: 12:55
